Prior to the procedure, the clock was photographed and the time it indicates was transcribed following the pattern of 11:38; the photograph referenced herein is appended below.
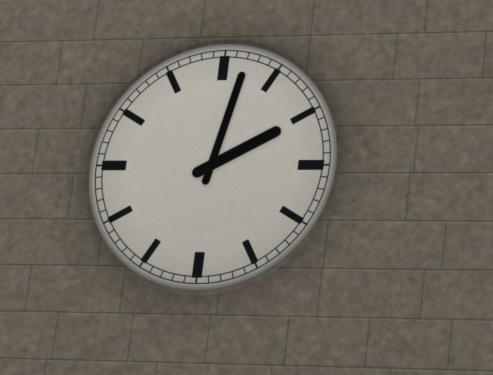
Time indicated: 2:02
